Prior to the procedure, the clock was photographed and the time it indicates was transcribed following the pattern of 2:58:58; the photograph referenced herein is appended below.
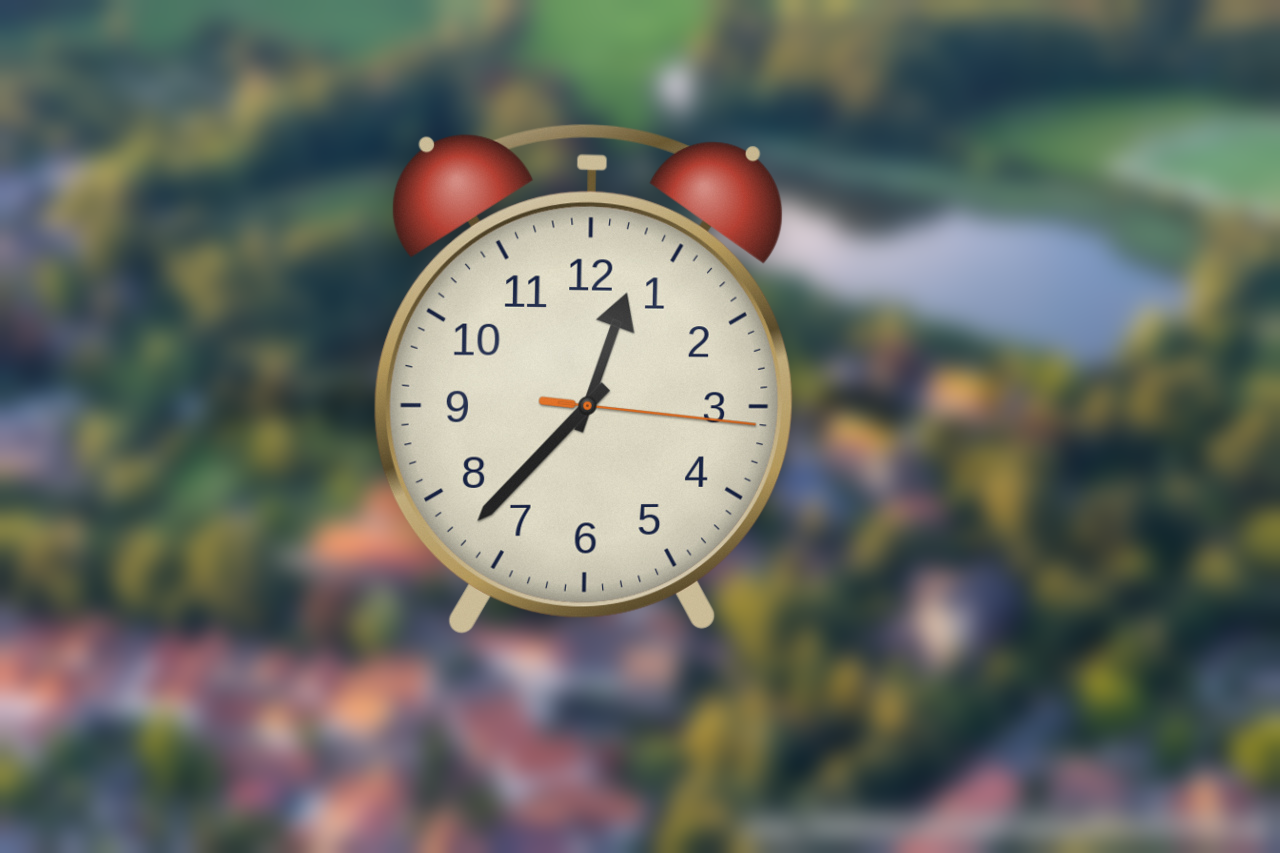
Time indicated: 12:37:16
